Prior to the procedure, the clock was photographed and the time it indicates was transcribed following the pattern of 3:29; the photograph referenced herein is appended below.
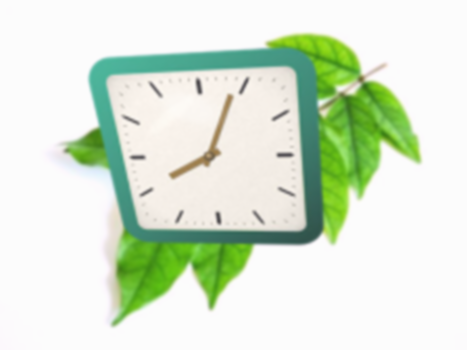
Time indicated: 8:04
